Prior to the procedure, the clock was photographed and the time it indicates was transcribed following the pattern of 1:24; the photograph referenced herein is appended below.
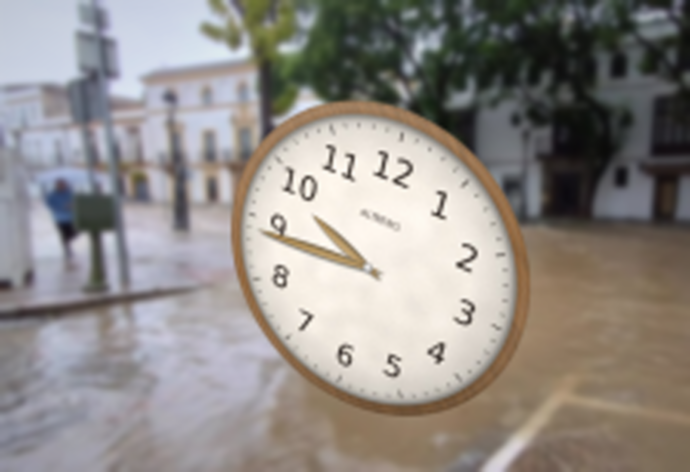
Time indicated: 9:44
